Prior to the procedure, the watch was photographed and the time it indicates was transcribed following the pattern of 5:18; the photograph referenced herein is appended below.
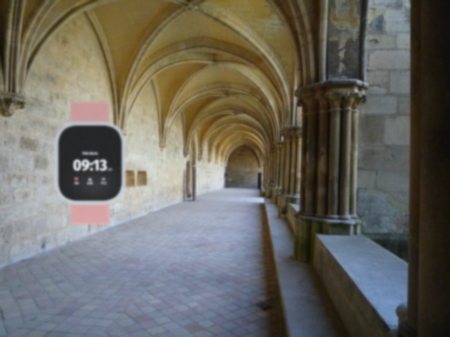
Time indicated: 9:13
